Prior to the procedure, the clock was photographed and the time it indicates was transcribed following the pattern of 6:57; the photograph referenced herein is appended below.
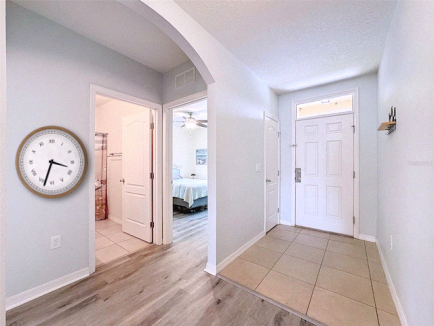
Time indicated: 3:33
